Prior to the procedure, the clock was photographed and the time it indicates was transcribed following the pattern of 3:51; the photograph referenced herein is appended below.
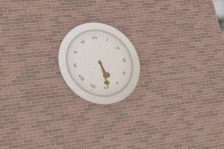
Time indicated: 5:29
